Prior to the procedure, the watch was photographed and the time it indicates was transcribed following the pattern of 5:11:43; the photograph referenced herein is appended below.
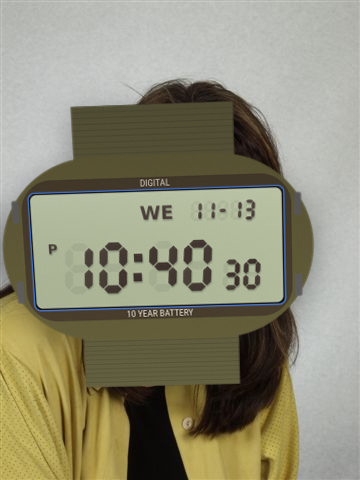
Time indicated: 10:40:30
